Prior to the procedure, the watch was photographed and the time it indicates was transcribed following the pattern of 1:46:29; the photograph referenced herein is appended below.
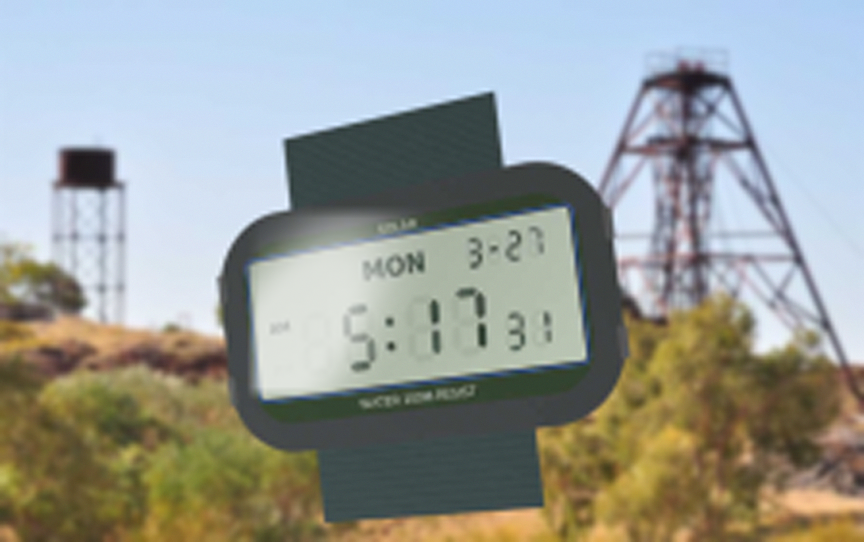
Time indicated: 5:17:31
